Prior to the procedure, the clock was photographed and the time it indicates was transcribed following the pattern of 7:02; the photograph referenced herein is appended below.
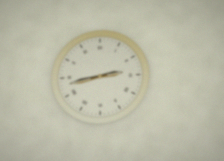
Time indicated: 2:43
